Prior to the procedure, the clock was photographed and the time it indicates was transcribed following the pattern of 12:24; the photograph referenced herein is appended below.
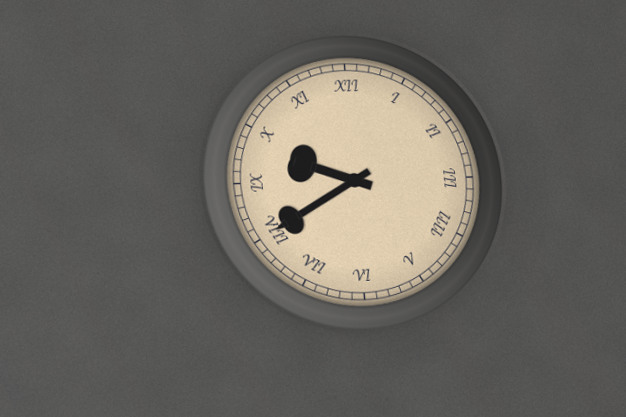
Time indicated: 9:40
